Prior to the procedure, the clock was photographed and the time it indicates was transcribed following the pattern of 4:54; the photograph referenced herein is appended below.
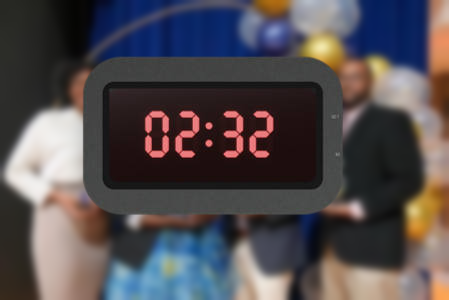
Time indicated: 2:32
